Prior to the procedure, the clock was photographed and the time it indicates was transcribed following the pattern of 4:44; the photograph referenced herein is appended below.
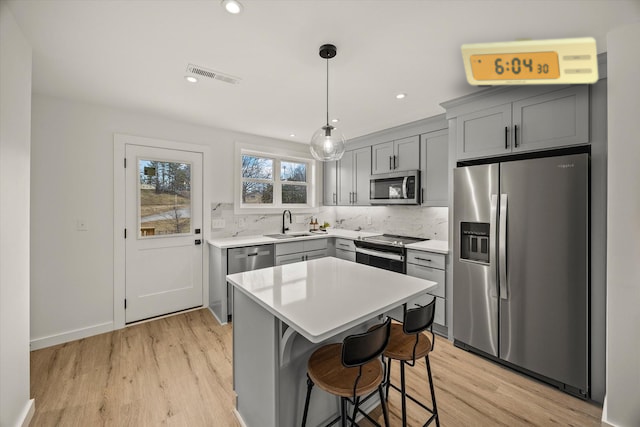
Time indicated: 6:04
